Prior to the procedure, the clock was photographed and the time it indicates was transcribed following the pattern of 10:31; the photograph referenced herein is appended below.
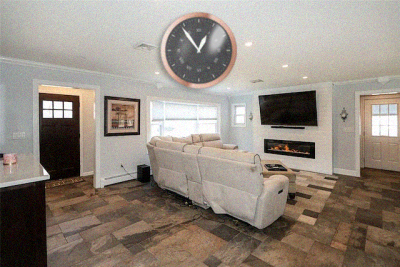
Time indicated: 12:54
